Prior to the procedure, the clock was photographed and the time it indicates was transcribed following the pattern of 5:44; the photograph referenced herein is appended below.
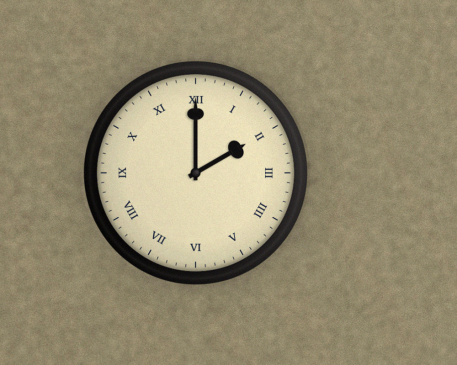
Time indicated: 2:00
